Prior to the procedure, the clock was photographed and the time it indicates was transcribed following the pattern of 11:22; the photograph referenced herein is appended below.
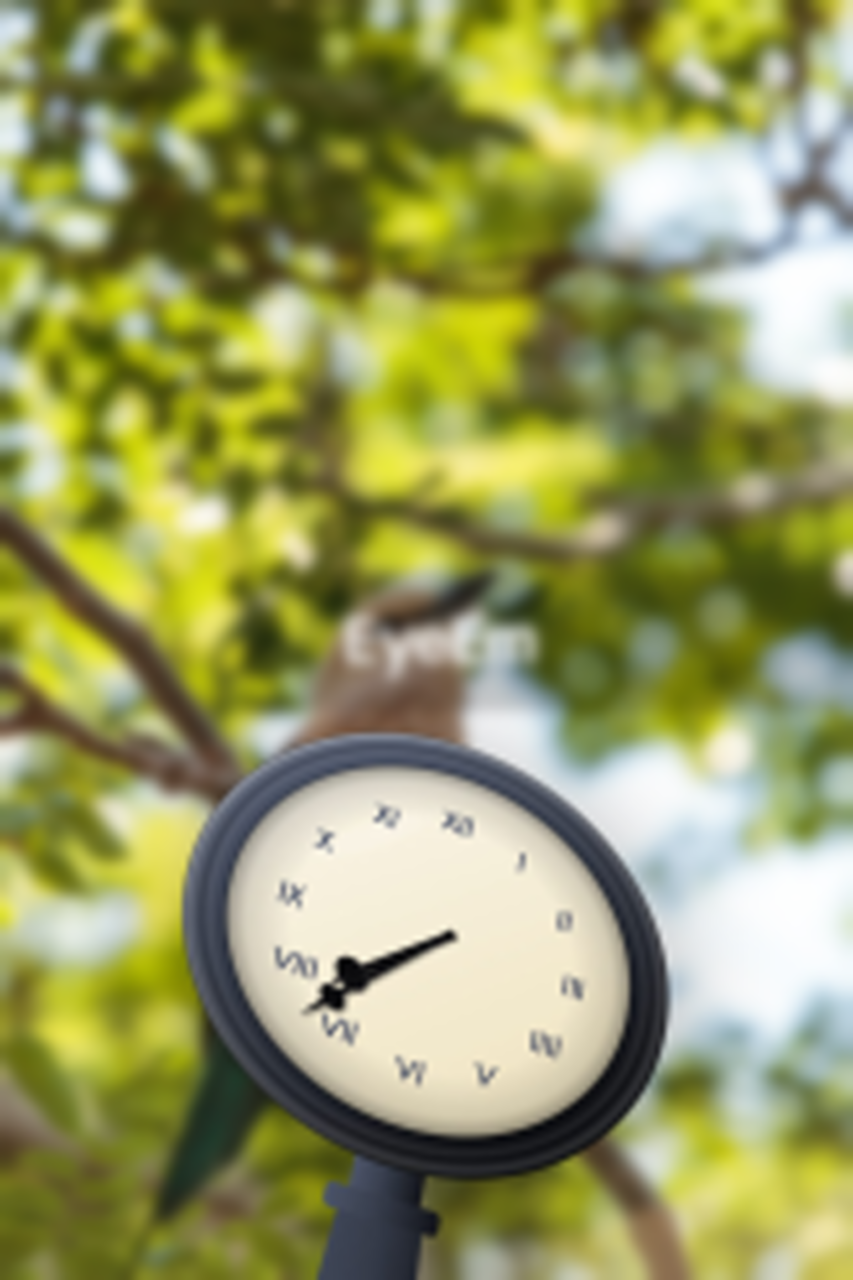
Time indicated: 7:37
